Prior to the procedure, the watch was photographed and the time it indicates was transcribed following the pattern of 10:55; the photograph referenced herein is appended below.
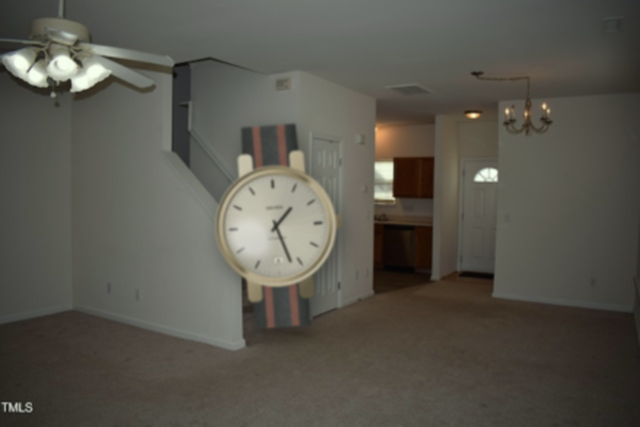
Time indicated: 1:27
